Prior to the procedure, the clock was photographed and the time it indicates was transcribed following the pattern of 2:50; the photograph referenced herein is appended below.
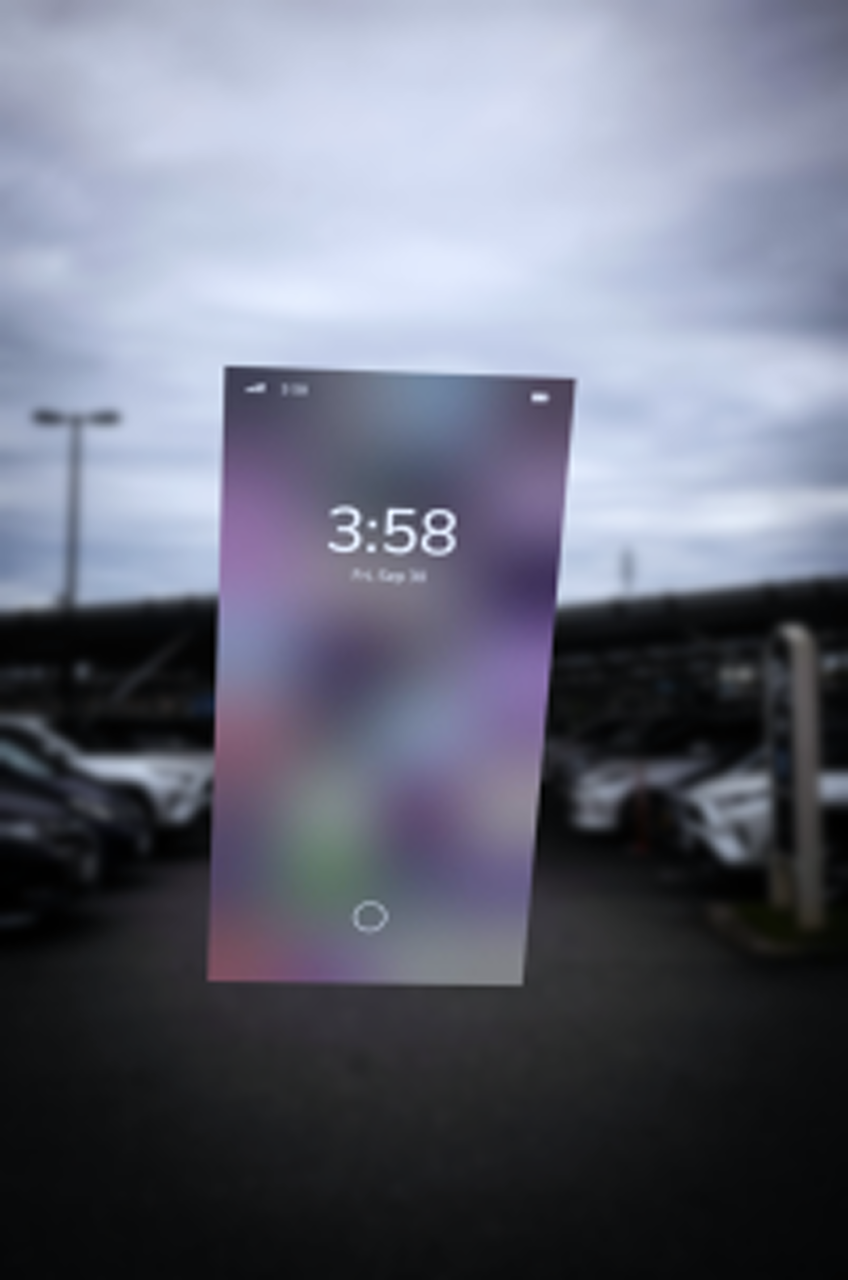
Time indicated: 3:58
